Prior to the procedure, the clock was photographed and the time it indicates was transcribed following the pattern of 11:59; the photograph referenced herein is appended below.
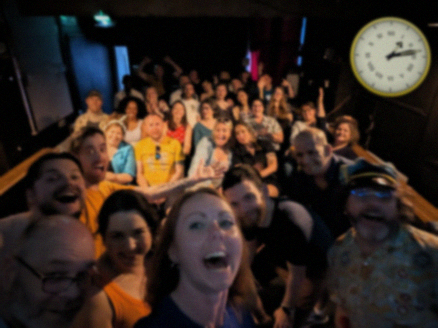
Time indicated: 1:13
